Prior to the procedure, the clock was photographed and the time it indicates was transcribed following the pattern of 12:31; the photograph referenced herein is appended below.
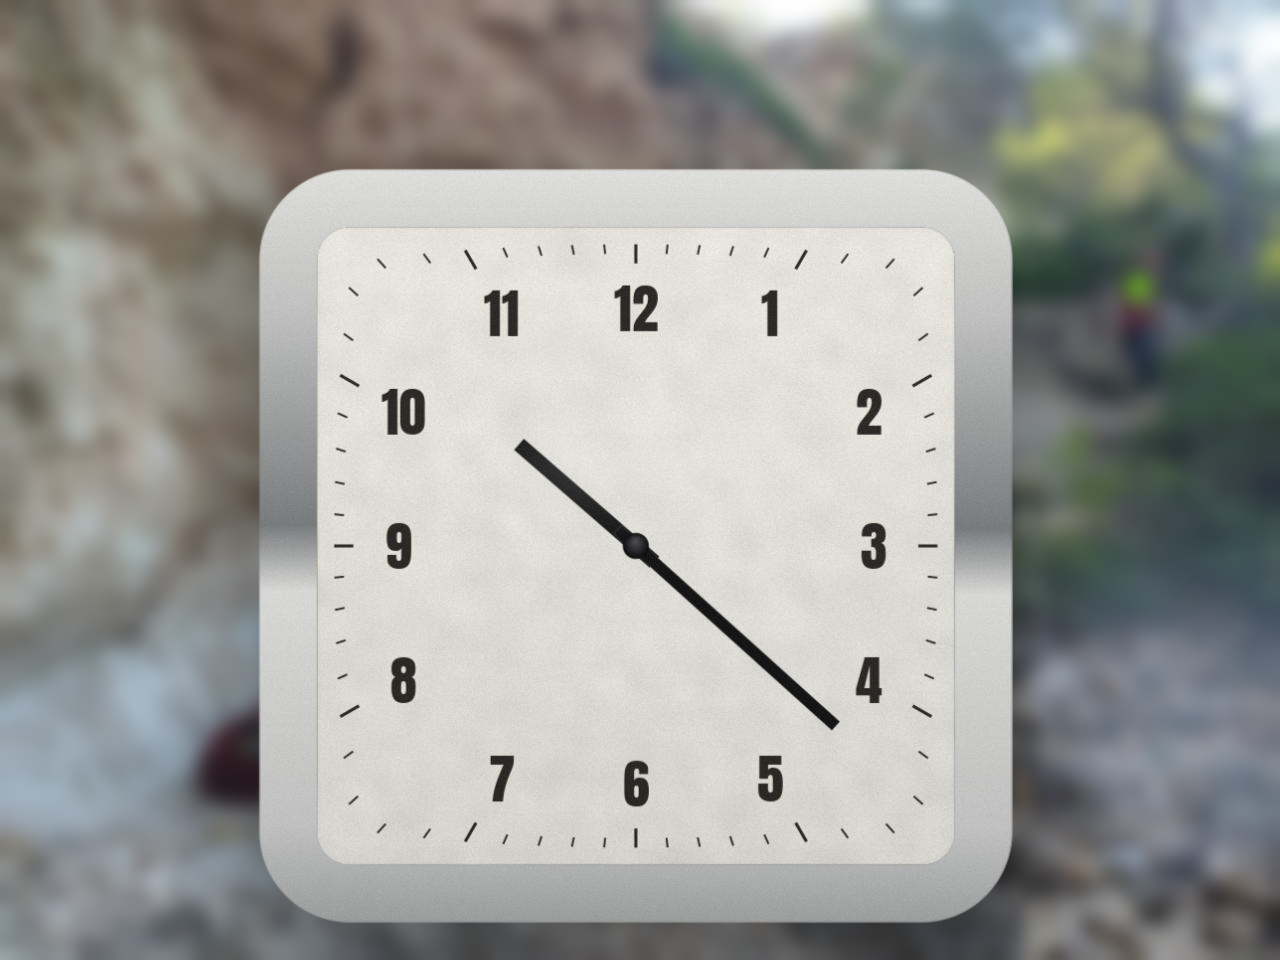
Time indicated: 10:22
